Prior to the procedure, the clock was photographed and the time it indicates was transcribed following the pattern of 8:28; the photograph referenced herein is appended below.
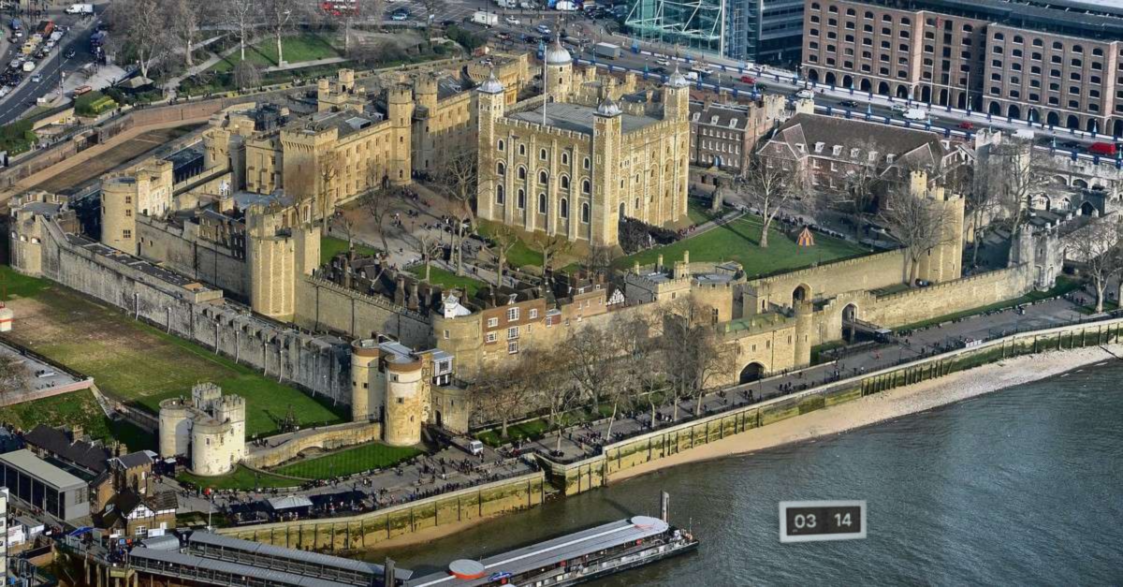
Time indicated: 3:14
